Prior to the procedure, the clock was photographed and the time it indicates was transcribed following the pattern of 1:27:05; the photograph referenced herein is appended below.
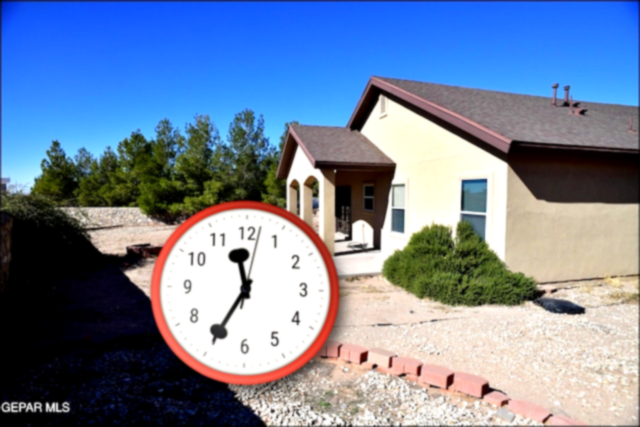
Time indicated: 11:35:02
